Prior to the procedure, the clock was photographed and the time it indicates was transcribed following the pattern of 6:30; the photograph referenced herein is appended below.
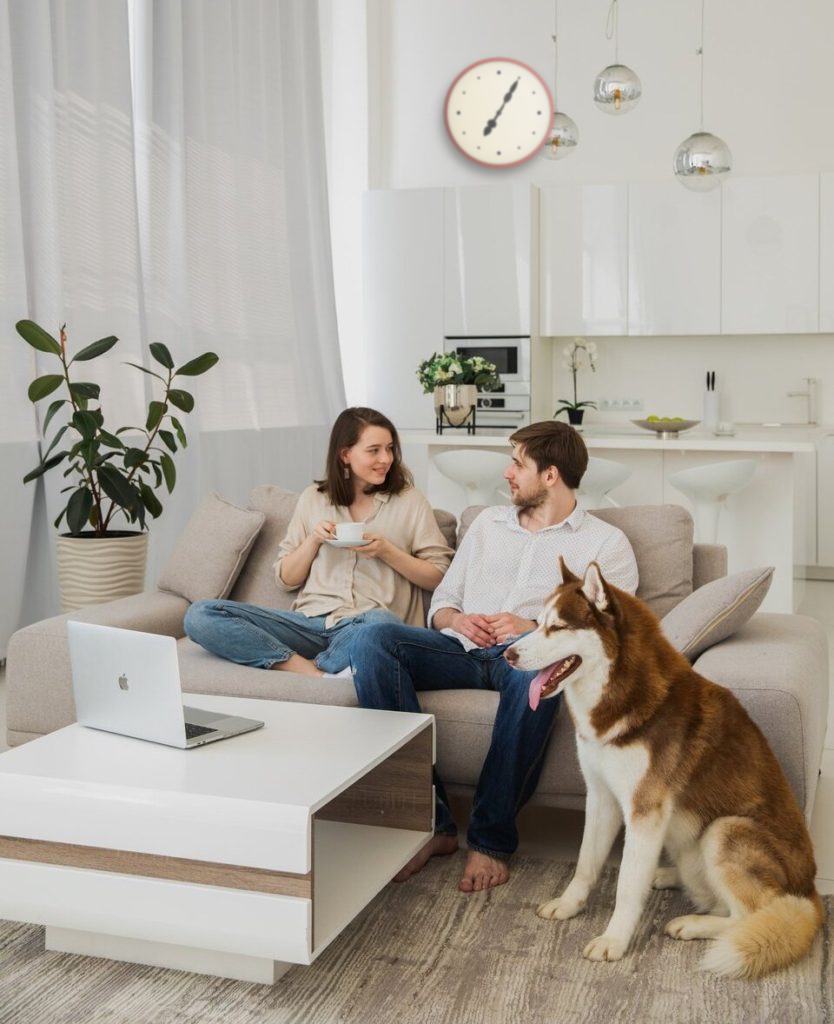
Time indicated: 7:05
